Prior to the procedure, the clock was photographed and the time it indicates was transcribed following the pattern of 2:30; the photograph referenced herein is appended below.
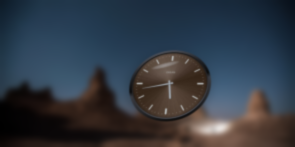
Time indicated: 5:43
